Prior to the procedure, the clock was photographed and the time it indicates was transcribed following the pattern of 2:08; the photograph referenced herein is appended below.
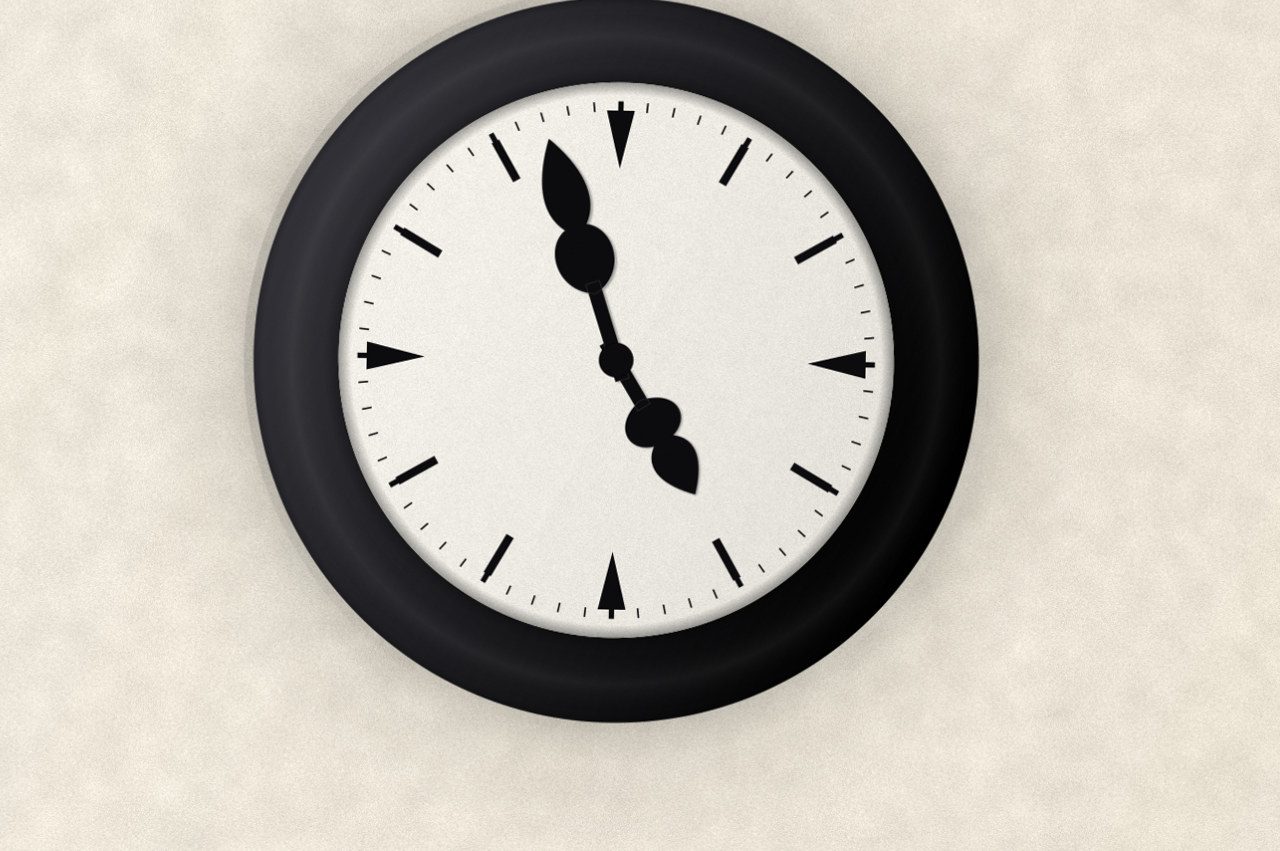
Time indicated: 4:57
